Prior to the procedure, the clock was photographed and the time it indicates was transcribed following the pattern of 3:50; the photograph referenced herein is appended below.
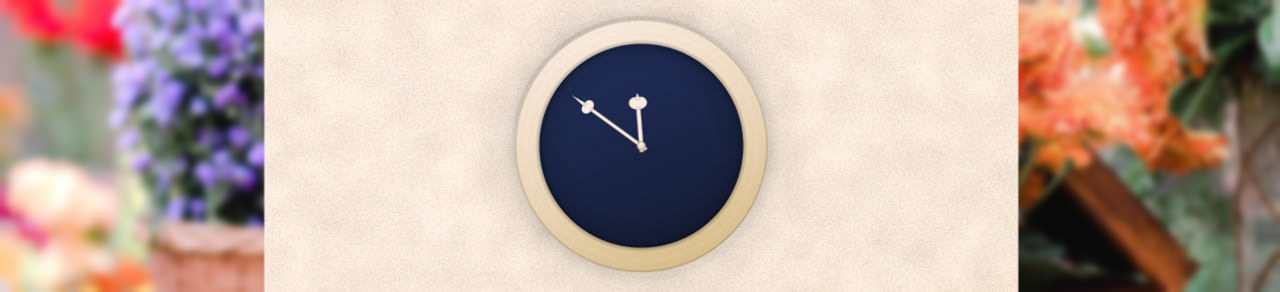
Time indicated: 11:51
